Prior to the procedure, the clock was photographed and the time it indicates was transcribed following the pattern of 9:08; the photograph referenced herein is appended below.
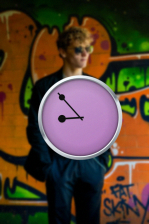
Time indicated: 8:53
